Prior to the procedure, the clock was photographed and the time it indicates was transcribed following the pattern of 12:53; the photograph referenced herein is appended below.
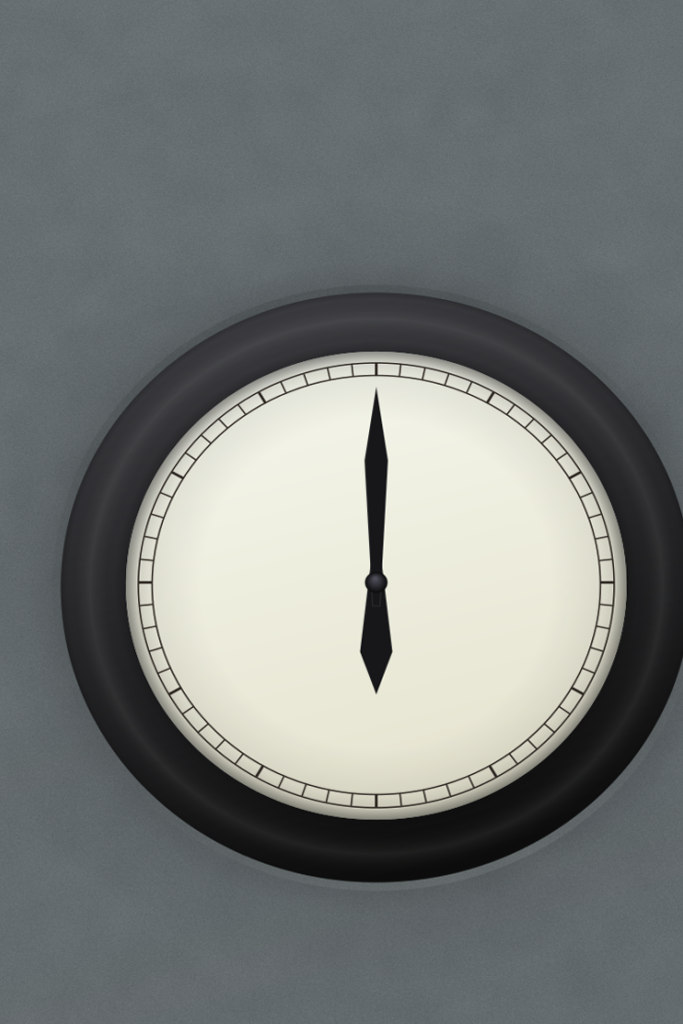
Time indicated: 6:00
